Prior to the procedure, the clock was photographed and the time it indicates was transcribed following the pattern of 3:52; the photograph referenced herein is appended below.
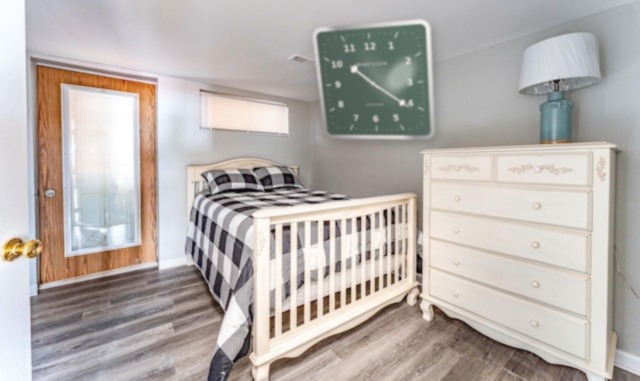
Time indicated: 10:21
